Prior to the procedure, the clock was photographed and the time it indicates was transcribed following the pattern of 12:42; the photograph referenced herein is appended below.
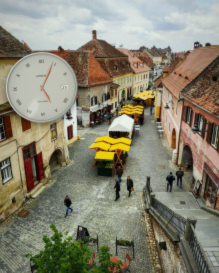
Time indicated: 5:04
